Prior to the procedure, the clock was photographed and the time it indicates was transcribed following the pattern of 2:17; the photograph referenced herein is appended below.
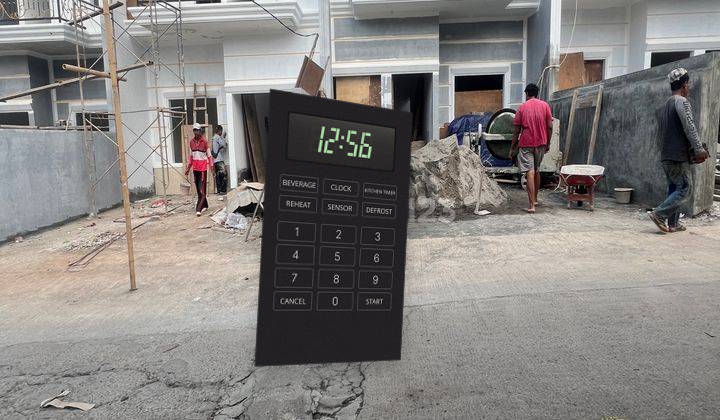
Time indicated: 12:56
